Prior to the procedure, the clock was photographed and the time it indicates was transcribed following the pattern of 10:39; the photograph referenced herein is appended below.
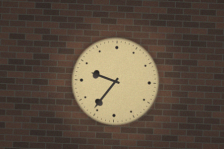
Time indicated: 9:36
